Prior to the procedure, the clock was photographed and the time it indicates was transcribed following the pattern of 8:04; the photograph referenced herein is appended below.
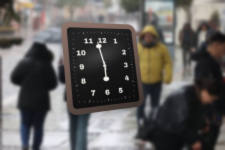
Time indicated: 5:58
